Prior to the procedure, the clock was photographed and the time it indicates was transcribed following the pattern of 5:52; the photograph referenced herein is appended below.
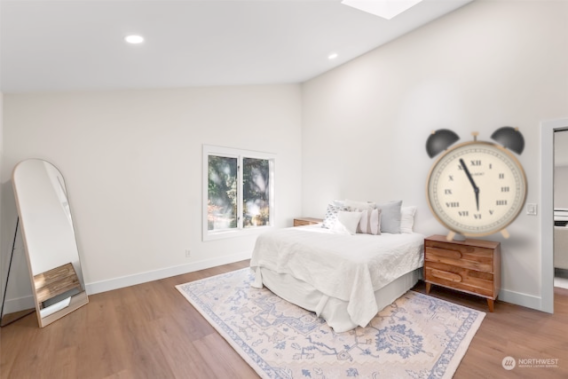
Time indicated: 5:56
